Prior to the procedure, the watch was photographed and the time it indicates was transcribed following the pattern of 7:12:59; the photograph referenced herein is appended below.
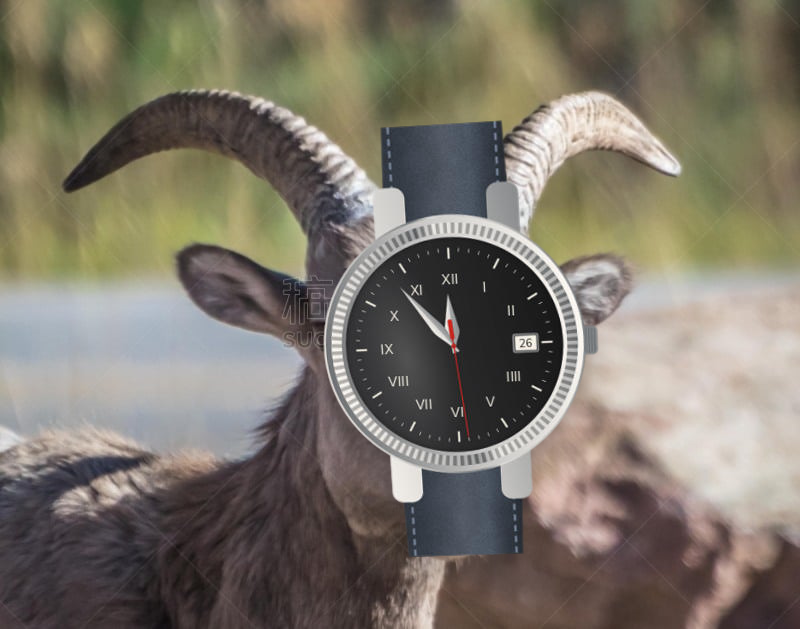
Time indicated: 11:53:29
